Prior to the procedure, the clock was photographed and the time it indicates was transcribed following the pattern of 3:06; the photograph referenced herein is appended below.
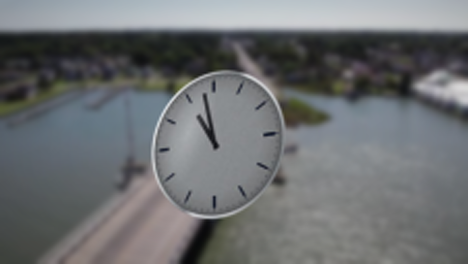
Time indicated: 10:58
